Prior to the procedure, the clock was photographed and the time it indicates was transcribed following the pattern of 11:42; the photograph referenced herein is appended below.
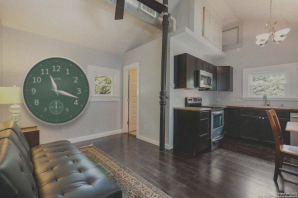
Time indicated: 11:18
